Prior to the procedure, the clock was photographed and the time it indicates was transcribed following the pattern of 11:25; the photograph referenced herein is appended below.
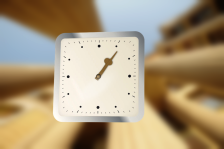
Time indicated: 1:06
